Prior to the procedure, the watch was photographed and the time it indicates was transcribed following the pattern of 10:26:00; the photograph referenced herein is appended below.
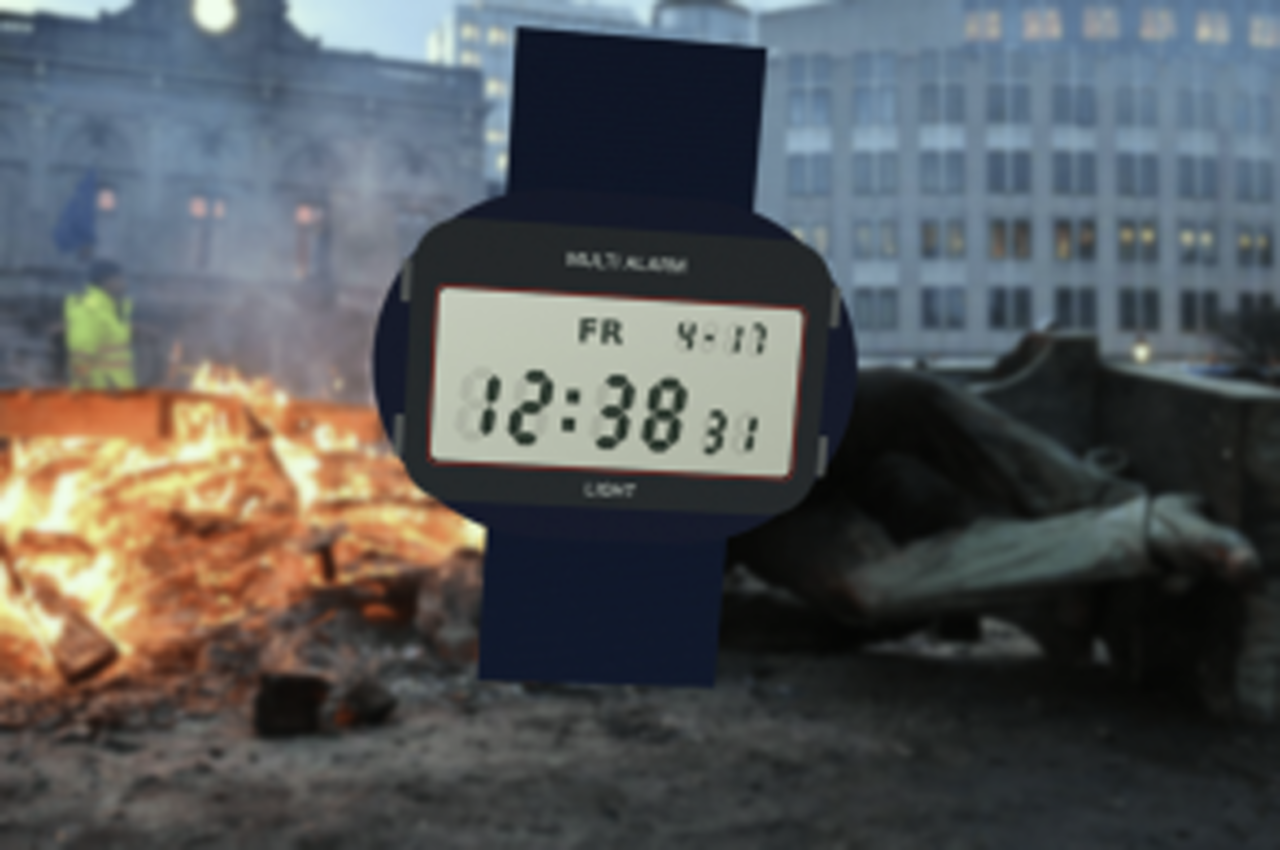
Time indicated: 12:38:31
